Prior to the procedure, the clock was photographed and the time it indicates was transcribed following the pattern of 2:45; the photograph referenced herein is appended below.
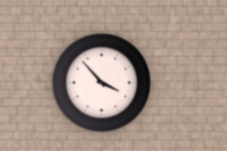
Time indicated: 3:53
